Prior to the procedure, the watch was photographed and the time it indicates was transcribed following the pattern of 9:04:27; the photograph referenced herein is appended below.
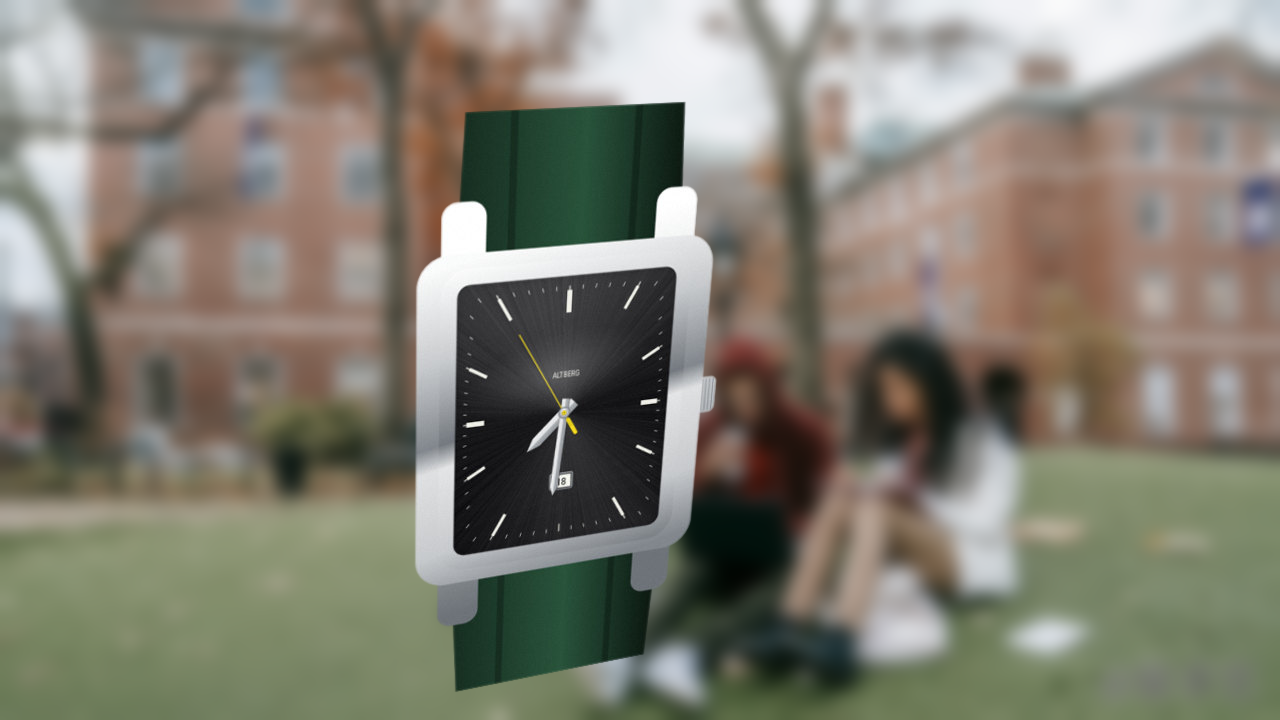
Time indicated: 7:30:55
